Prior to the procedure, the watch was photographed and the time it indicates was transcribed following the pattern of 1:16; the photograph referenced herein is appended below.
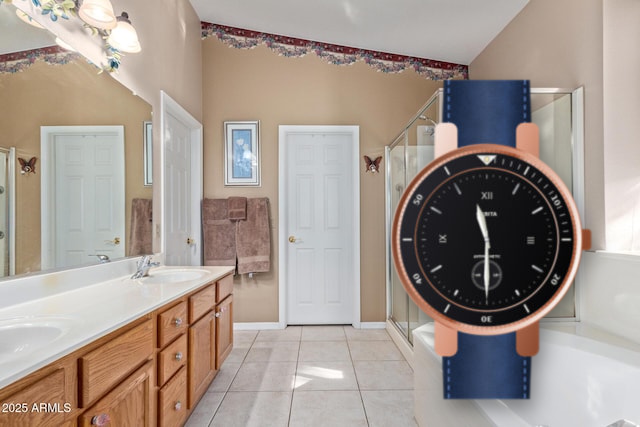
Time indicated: 11:30
